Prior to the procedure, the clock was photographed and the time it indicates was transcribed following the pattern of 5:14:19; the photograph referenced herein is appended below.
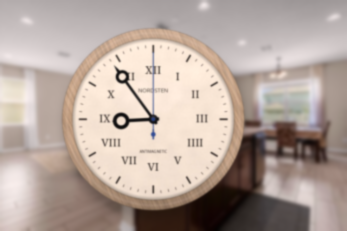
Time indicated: 8:54:00
